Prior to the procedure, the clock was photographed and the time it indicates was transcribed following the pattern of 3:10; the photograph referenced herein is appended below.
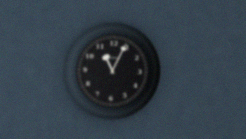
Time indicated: 11:04
